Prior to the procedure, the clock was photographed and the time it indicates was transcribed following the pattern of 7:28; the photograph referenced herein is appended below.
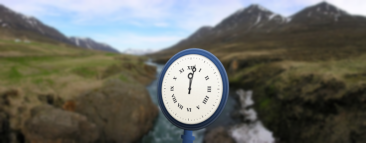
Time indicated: 12:02
